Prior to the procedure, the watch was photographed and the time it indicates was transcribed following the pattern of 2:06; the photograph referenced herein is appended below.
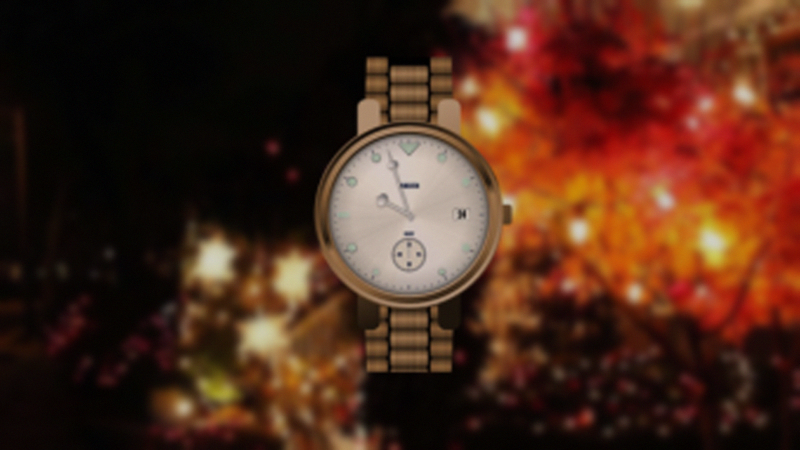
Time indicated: 9:57
